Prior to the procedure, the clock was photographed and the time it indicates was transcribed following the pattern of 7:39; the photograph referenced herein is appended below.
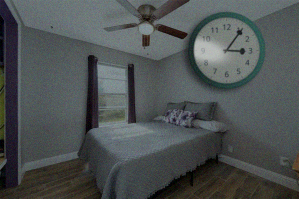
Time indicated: 3:06
